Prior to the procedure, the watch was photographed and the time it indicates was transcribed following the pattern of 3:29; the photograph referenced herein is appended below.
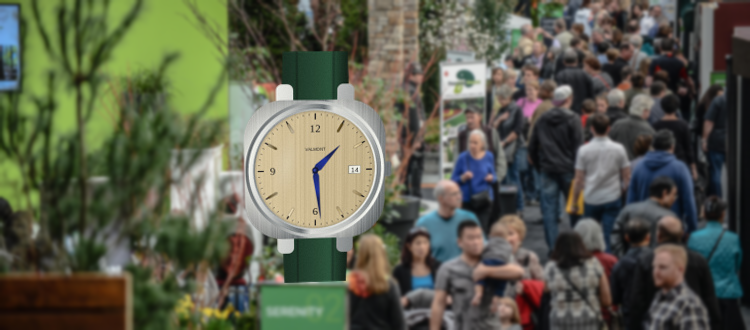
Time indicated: 1:29
